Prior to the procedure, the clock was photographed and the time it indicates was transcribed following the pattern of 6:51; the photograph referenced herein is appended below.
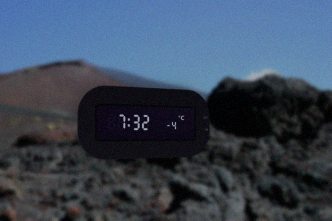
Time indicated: 7:32
